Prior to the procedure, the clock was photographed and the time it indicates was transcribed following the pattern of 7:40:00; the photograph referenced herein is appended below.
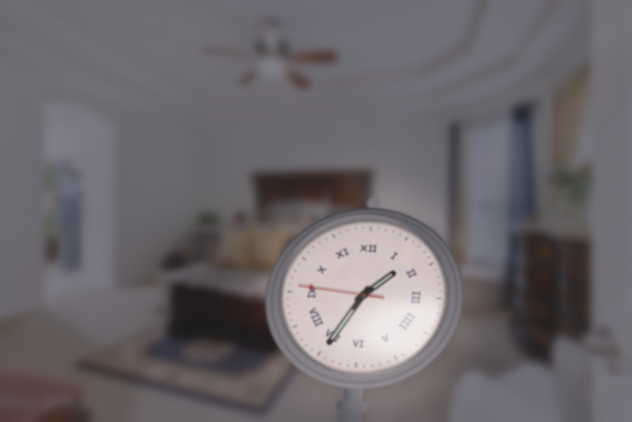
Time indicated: 1:34:46
